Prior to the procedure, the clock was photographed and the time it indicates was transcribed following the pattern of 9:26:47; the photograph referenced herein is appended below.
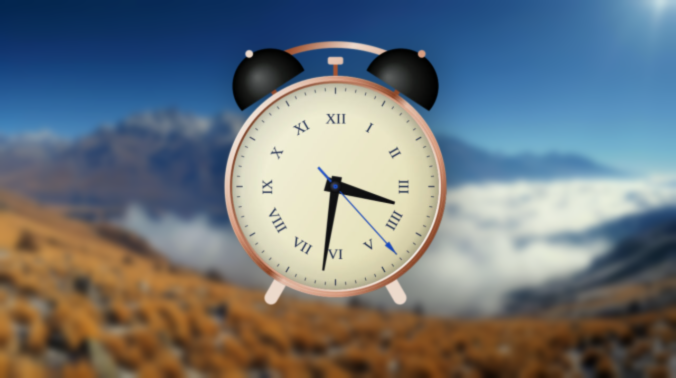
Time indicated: 3:31:23
